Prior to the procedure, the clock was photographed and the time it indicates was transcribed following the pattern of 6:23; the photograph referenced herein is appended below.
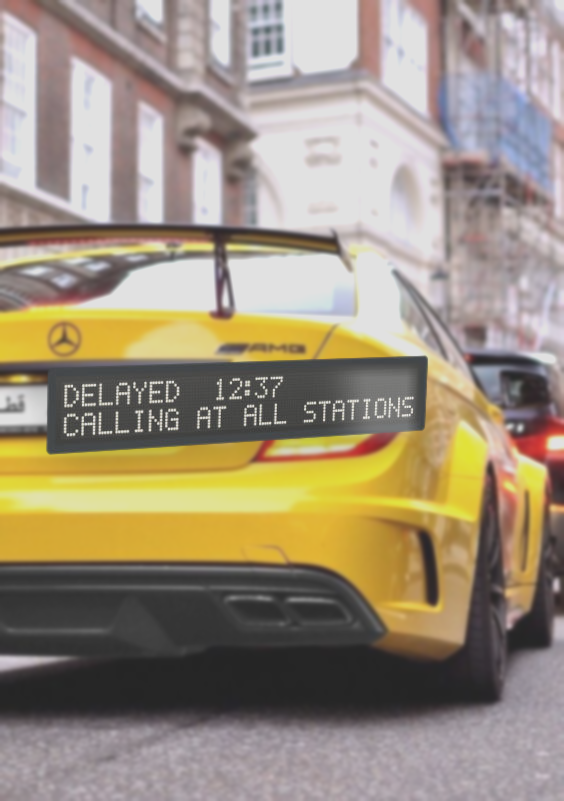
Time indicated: 12:37
